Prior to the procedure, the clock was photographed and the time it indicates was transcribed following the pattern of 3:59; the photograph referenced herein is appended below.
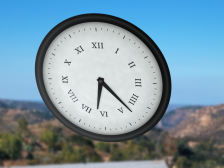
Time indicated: 6:23
